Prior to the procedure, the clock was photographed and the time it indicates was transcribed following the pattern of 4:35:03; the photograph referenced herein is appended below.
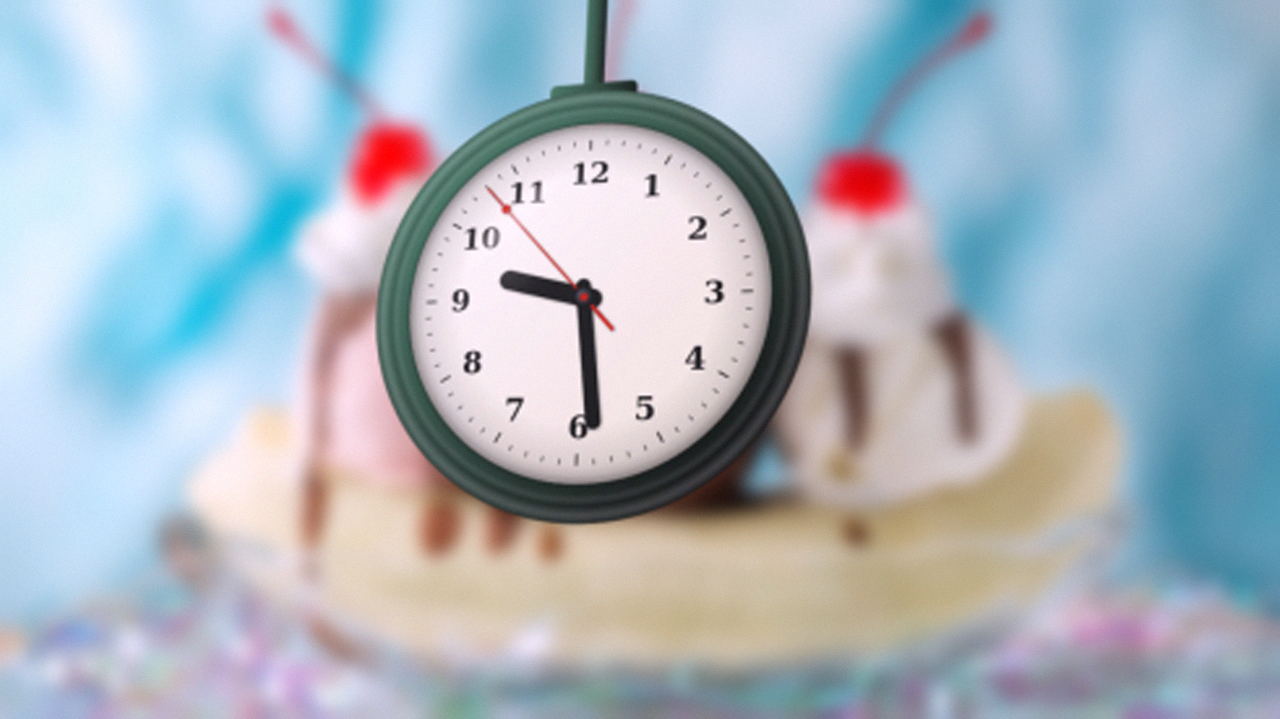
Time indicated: 9:28:53
